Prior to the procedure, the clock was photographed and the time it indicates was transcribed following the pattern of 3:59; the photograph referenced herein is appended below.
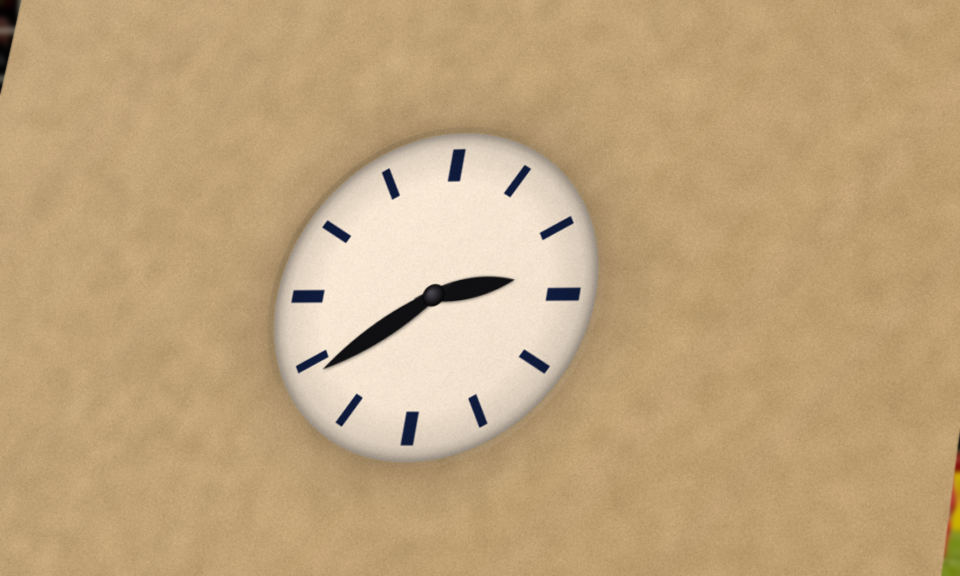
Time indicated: 2:39
